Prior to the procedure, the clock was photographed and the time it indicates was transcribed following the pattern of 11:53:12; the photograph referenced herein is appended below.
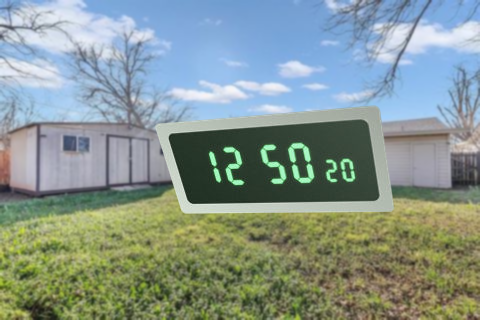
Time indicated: 12:50:20
